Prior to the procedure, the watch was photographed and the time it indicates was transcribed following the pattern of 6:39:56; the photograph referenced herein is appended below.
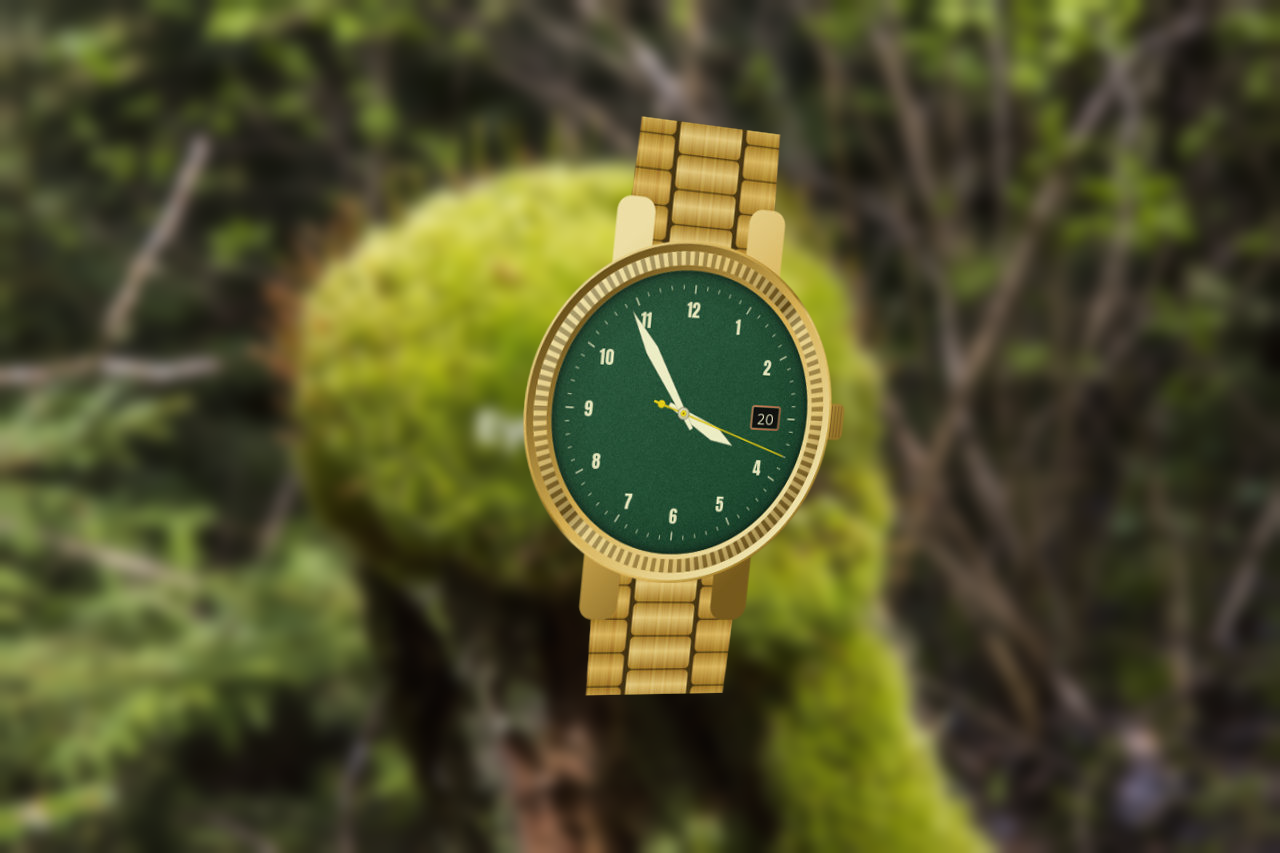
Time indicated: 3:54:18
